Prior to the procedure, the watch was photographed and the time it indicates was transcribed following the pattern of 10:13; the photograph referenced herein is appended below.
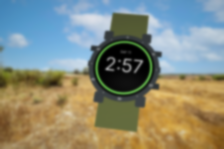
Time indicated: 2:57
